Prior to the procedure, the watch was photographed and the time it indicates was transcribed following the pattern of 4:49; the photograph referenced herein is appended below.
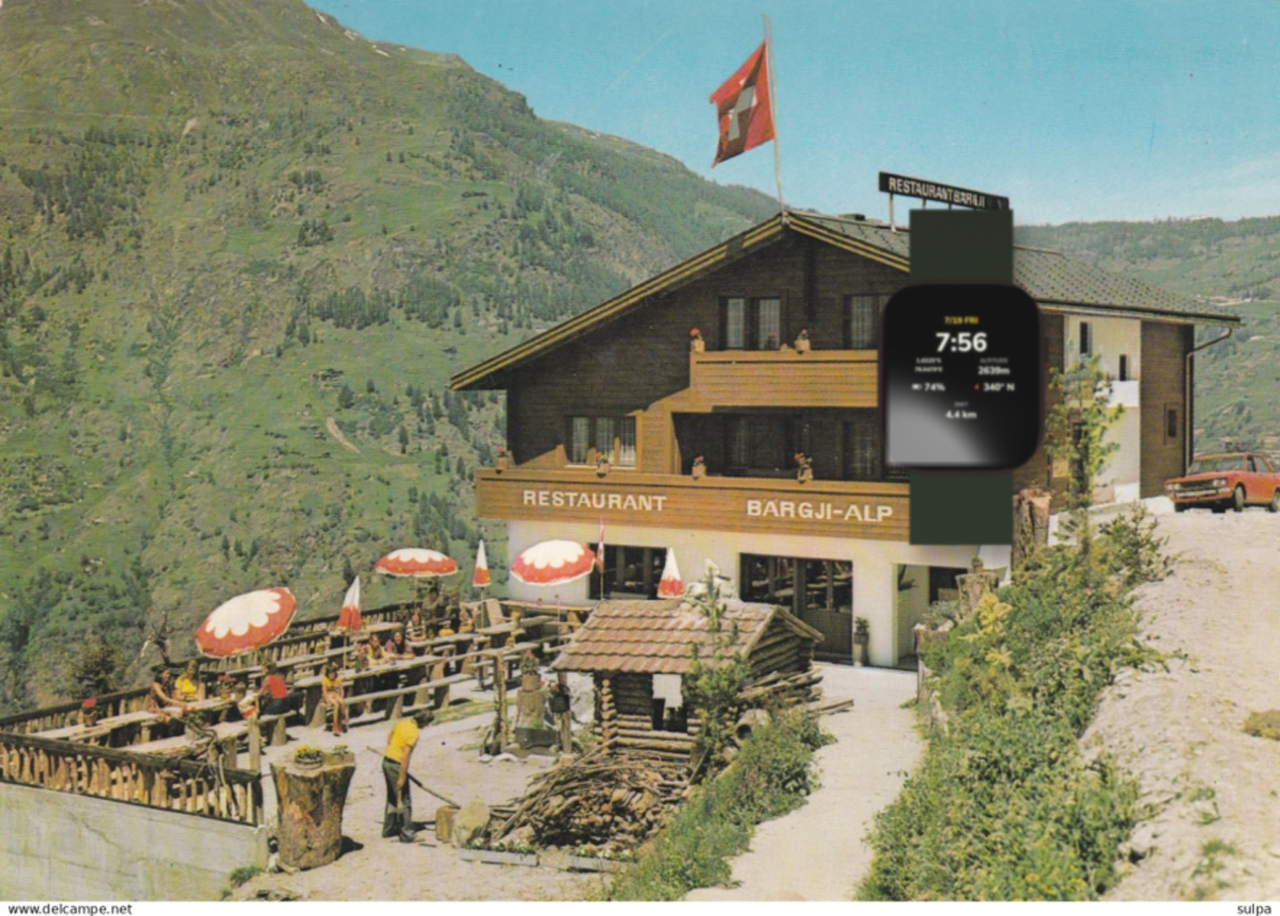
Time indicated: 7:56
